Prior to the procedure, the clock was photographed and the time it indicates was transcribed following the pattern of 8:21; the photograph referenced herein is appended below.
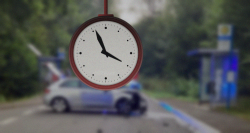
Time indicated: 3:56
